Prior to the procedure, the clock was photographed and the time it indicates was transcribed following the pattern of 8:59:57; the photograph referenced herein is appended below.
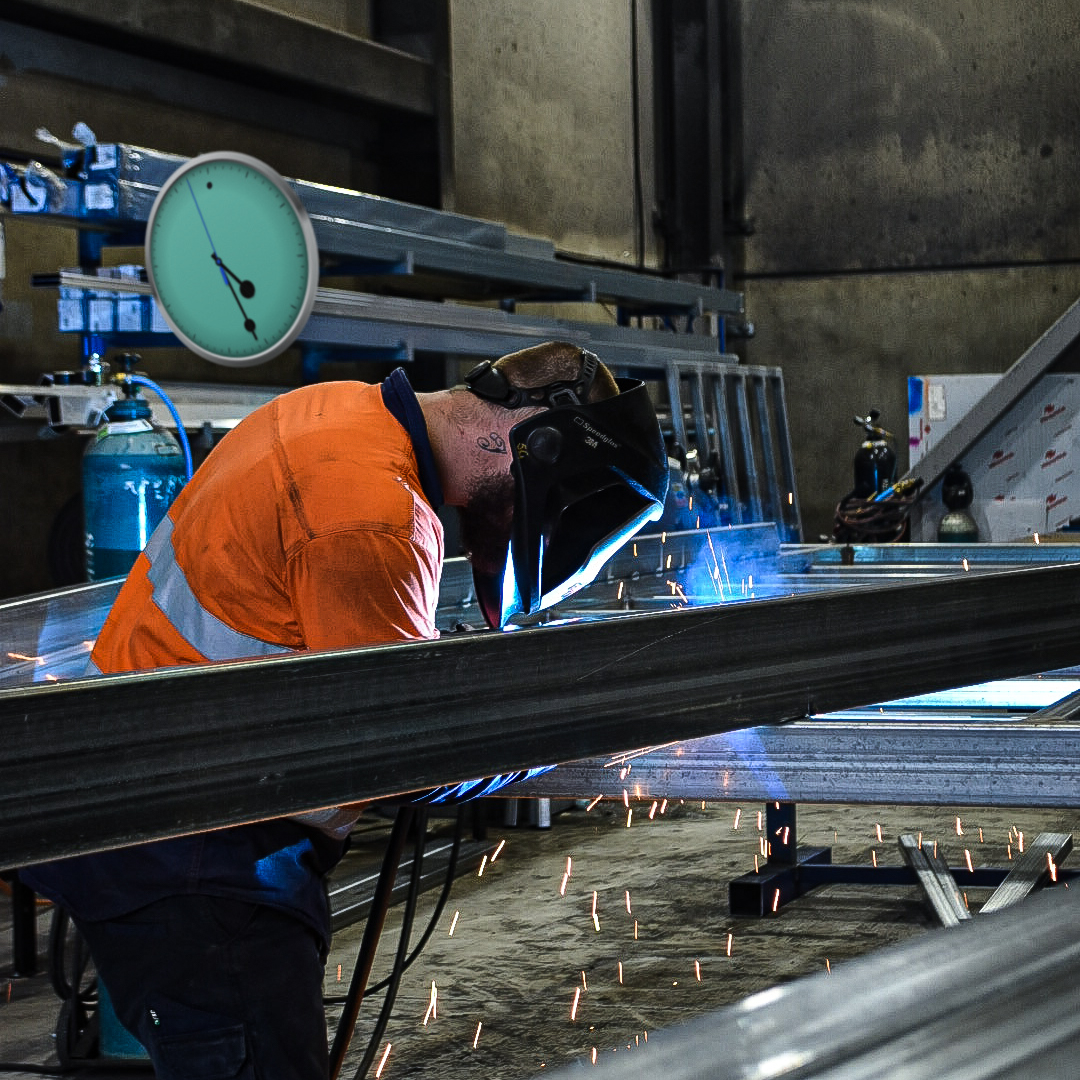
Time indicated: 4:25:57
